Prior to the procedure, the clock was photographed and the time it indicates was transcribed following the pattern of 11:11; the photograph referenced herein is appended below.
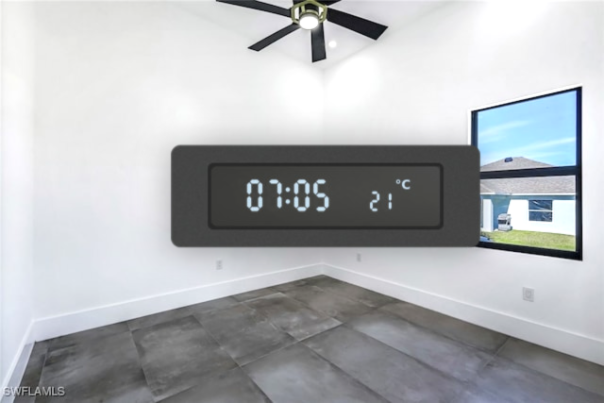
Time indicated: 7:05
